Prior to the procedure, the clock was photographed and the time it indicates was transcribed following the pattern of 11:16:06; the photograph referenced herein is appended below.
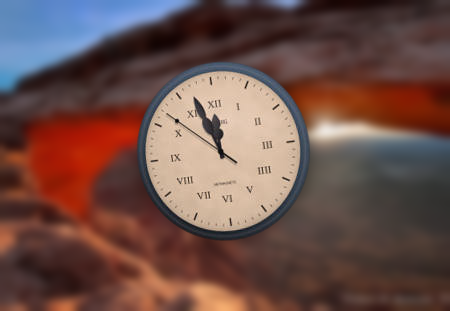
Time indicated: 11:56:52
